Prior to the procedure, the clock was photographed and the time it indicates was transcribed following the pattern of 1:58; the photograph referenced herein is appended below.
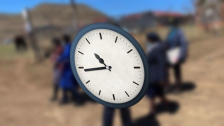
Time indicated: 10:44
